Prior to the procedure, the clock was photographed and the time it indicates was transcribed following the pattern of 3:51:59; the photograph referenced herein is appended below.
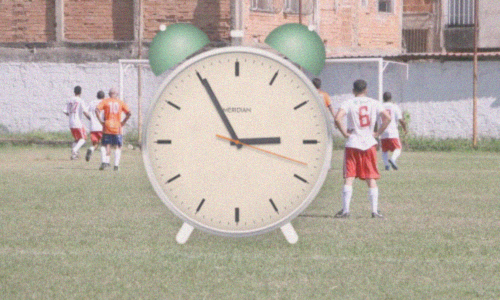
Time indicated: 2:55:18
